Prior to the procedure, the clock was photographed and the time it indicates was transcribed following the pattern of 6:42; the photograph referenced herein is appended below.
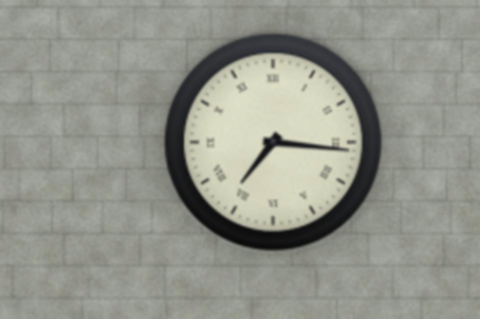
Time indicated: 7:16
